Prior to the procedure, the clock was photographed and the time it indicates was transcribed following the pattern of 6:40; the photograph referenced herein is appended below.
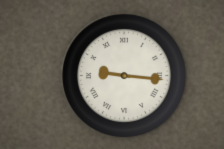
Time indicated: 9:16
